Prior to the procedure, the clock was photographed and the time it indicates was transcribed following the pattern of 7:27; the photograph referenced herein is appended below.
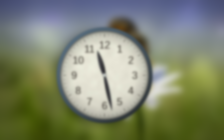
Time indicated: 11:28
